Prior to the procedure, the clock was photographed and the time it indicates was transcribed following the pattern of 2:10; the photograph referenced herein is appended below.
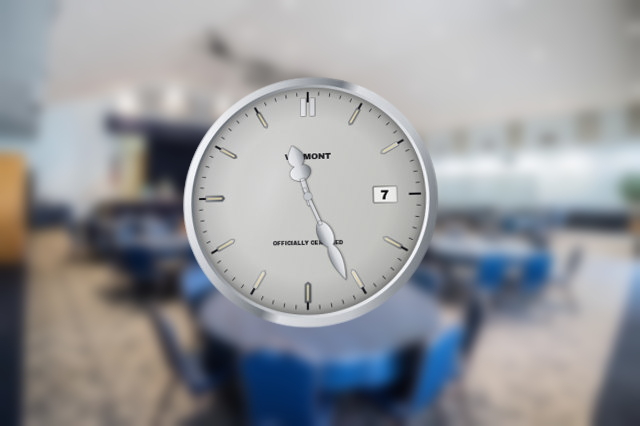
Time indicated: 11:26
